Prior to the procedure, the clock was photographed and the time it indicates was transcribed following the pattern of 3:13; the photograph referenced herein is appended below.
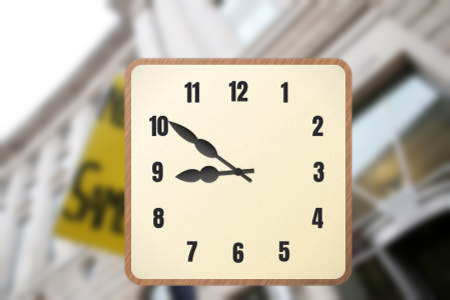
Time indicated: 8:51
